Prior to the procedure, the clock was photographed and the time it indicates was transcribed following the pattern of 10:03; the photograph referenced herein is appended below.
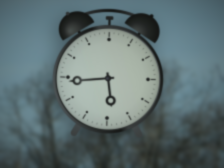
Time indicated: 5:44
